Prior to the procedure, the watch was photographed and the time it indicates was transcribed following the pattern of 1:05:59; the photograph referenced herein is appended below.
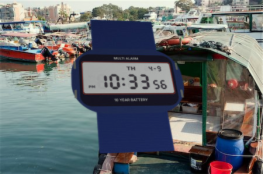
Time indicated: 10:33:56
